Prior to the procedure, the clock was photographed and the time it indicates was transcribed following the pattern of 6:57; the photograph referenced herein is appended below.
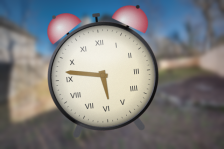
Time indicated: 5:47
